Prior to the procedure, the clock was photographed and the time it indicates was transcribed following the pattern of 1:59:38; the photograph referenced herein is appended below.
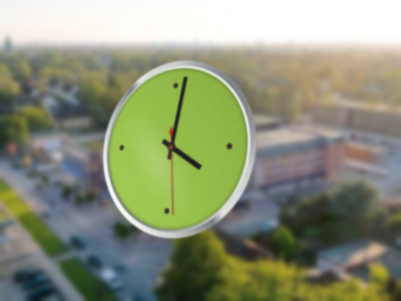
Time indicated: 4:01:29
